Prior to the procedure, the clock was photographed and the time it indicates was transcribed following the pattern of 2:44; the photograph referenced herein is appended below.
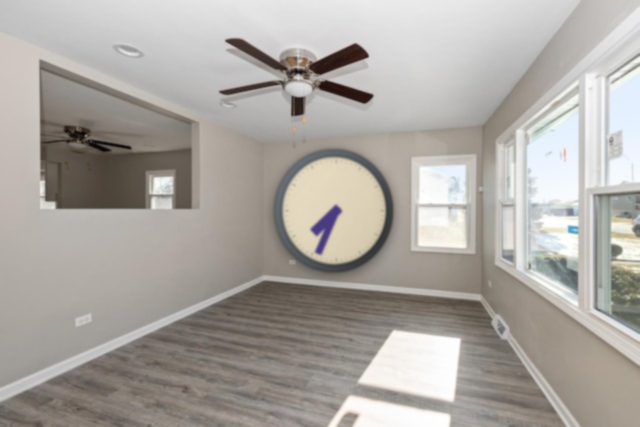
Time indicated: 7:34
